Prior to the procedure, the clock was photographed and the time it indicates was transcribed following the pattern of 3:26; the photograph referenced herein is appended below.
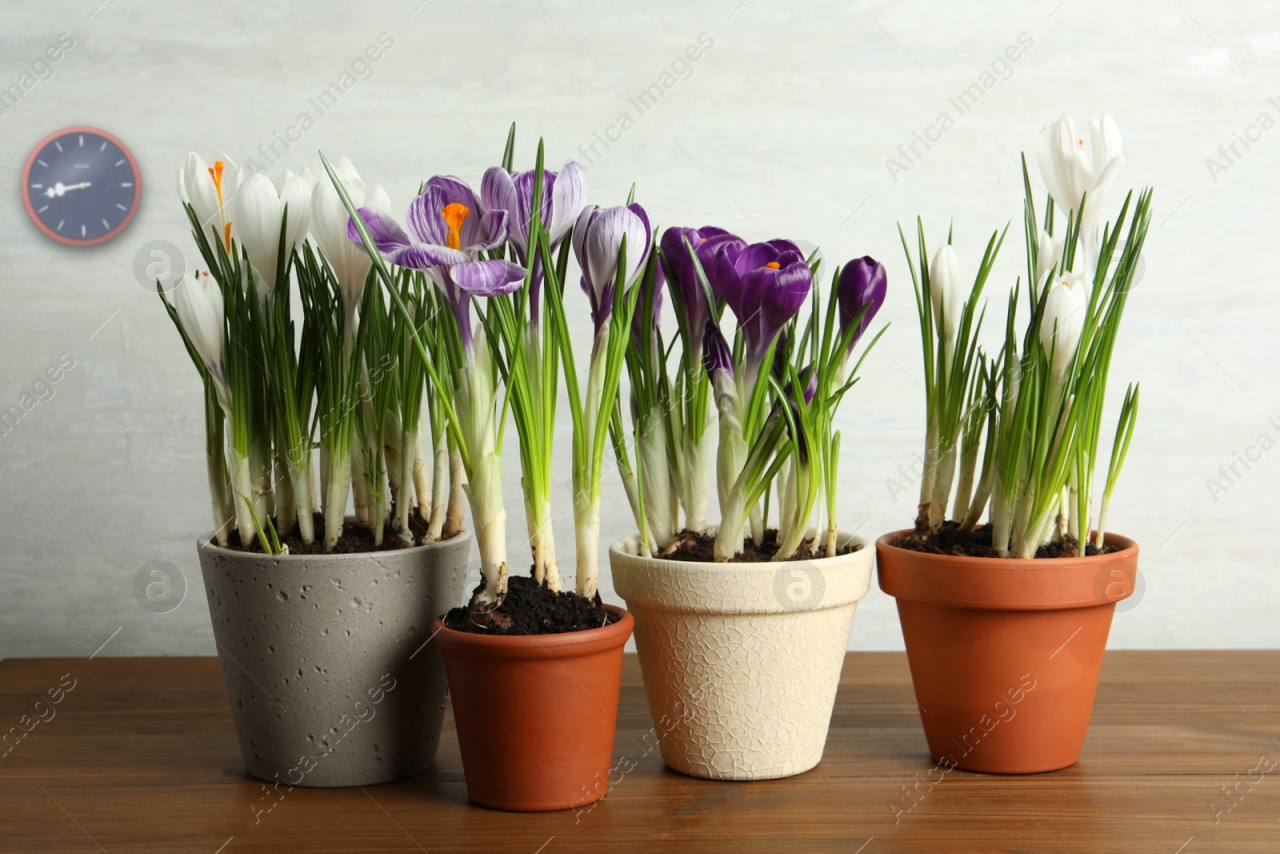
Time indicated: 8:43
